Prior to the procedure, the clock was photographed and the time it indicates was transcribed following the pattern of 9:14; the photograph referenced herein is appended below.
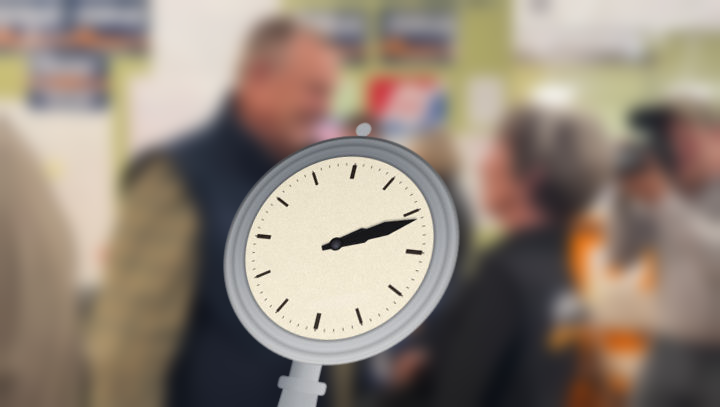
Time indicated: 2:11
